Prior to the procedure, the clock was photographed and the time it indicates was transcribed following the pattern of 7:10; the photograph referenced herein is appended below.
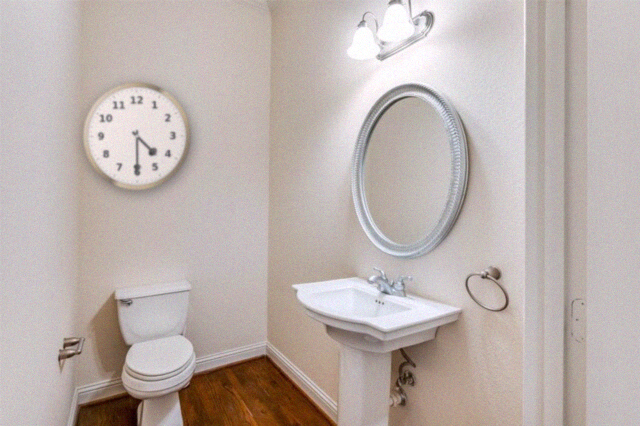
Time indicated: 4:30
